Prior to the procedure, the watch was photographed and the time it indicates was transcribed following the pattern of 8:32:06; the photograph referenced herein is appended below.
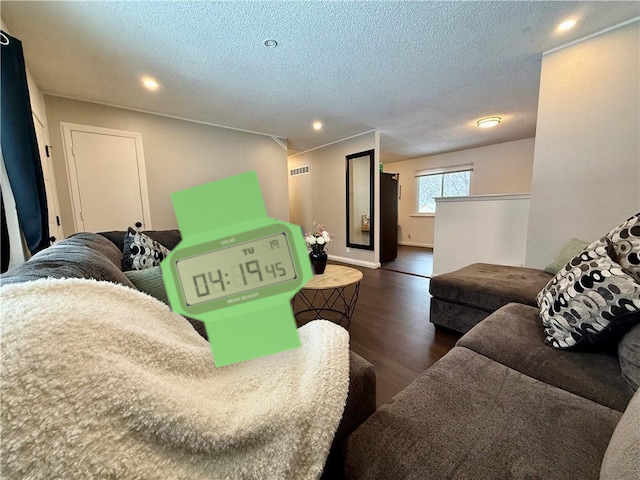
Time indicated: 4:19:45
